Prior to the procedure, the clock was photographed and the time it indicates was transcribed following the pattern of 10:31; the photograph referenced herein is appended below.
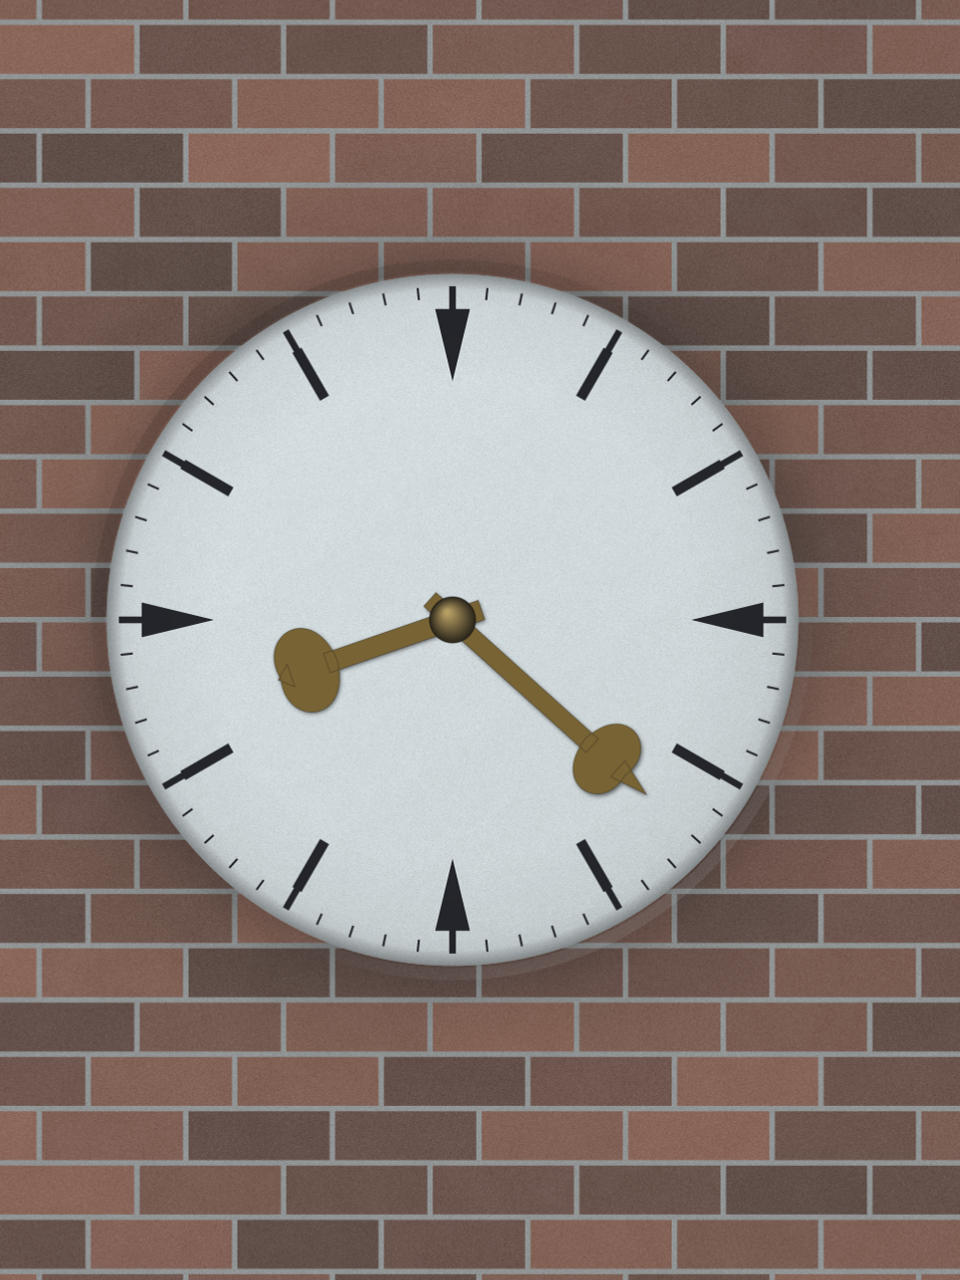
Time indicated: 8:22
